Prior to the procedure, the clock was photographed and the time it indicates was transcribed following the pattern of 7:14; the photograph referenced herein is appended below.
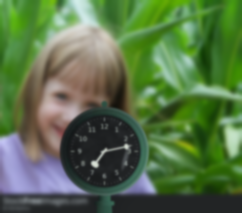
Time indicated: 7:13
